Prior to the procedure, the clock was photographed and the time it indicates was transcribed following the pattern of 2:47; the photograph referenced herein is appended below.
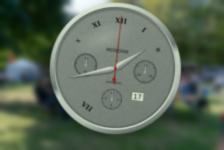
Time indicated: 1:42
